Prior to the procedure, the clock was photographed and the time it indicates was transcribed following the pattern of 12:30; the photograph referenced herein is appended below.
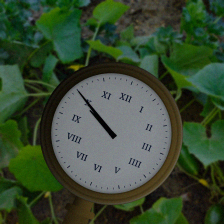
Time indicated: 9:50
